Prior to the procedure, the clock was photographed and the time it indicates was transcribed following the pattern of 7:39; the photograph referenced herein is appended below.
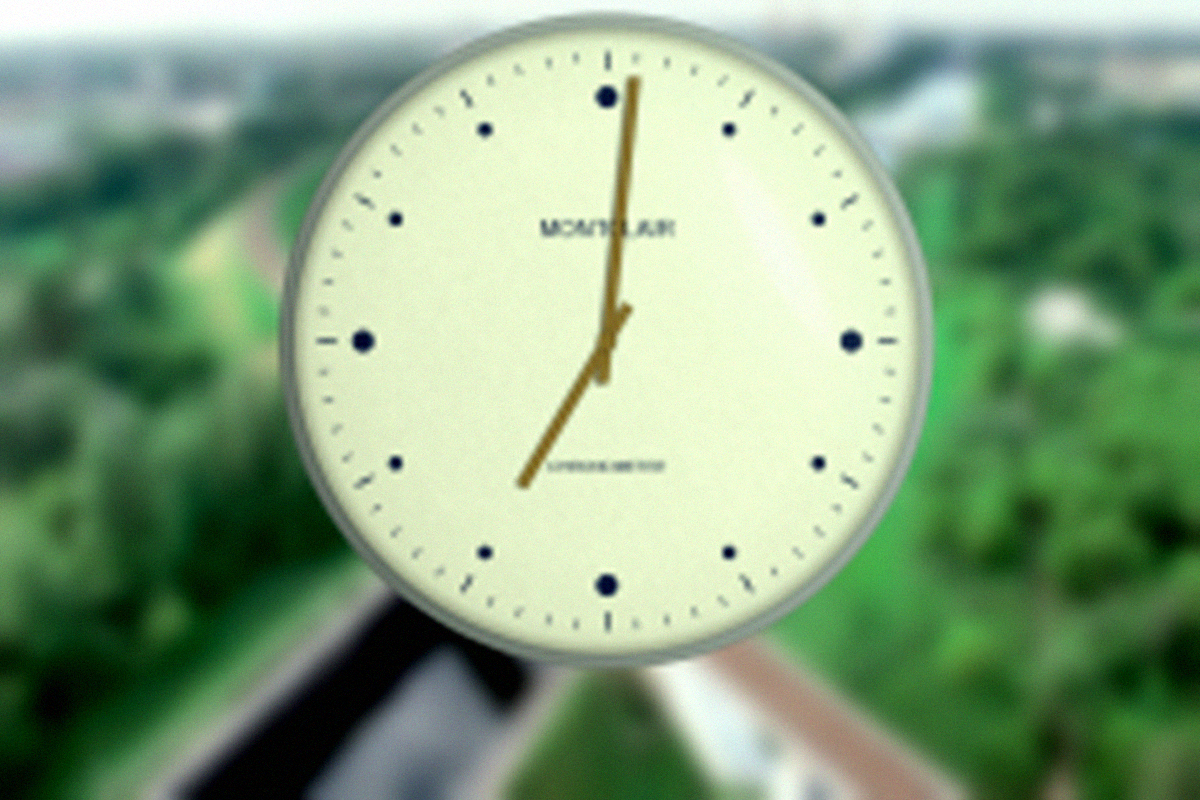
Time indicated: 7:01
